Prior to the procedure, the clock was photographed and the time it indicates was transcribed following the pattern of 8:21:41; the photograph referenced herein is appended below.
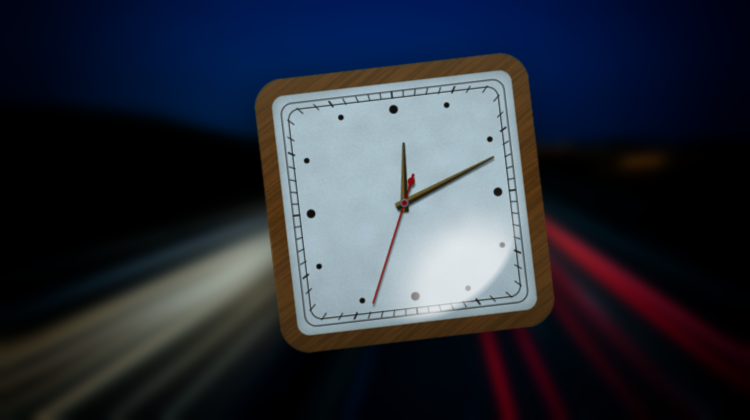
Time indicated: 12:11:34
